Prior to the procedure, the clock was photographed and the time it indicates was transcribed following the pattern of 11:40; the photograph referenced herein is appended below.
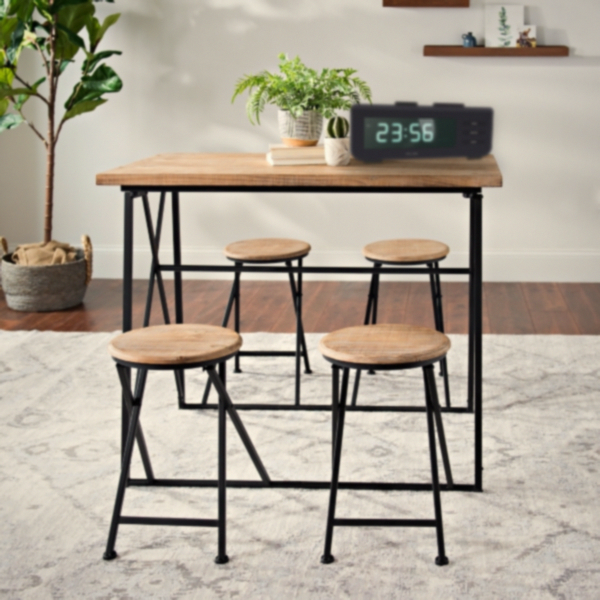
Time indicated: 23:56
